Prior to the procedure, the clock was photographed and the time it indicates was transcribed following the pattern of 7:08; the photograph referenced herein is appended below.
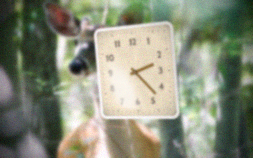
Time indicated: 2:23
